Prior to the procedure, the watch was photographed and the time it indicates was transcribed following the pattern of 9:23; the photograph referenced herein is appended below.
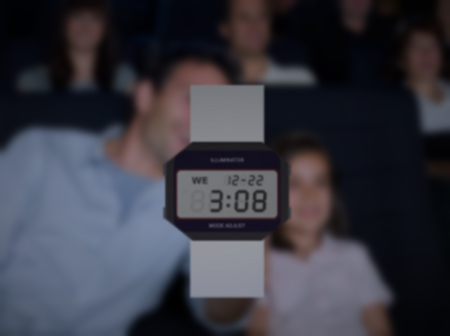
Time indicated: 3:08
